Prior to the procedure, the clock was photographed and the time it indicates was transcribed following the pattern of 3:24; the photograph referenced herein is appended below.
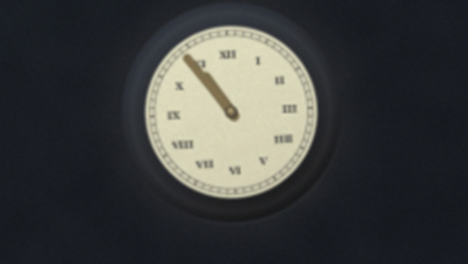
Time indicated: 10:54
